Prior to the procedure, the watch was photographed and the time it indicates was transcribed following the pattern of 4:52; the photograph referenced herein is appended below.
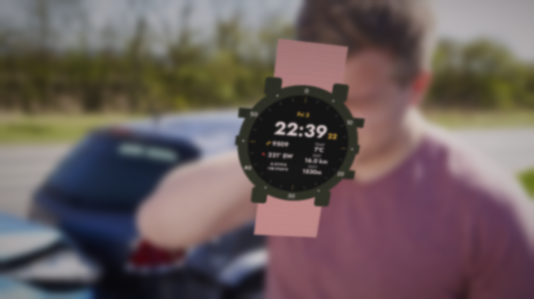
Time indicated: 22:39
